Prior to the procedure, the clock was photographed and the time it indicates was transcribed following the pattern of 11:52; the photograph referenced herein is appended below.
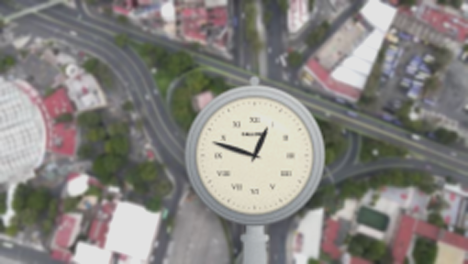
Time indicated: 12:48
